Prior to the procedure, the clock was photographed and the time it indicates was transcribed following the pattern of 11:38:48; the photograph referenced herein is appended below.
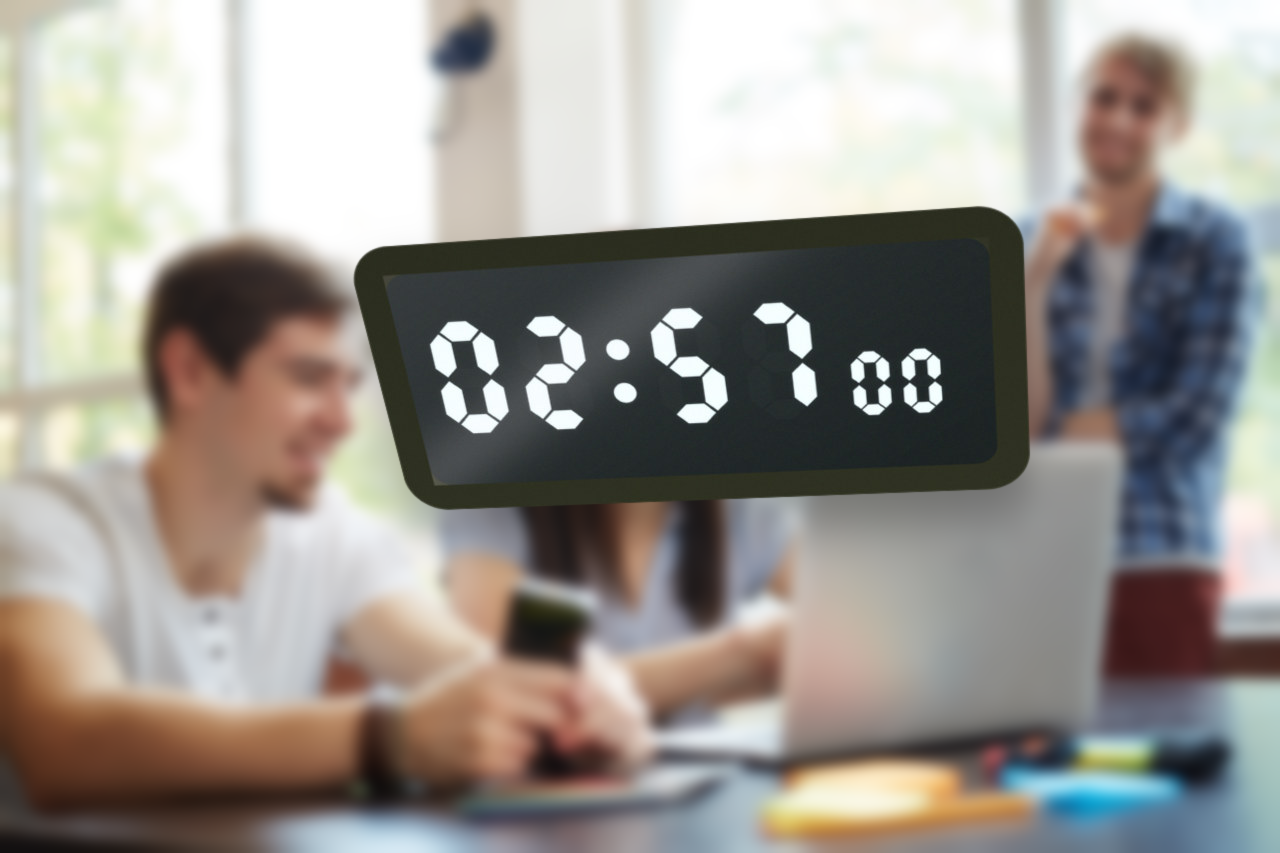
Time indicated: 2:57:00
